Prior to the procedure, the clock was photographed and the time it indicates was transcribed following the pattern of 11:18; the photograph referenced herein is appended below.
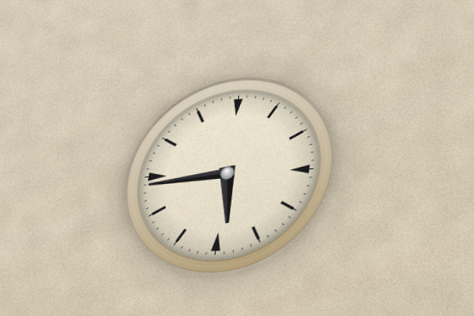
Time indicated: 5:44
